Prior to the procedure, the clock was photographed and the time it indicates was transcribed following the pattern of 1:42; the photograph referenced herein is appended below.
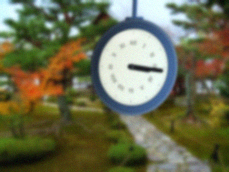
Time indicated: 3:16
